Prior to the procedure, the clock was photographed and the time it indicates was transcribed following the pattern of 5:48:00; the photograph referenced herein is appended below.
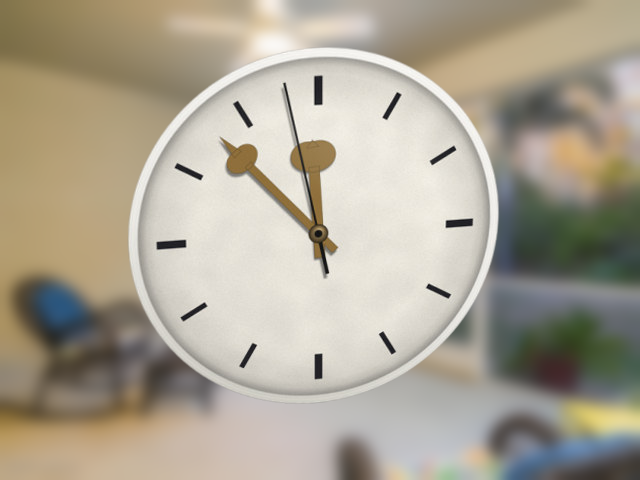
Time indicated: 11:52:58
